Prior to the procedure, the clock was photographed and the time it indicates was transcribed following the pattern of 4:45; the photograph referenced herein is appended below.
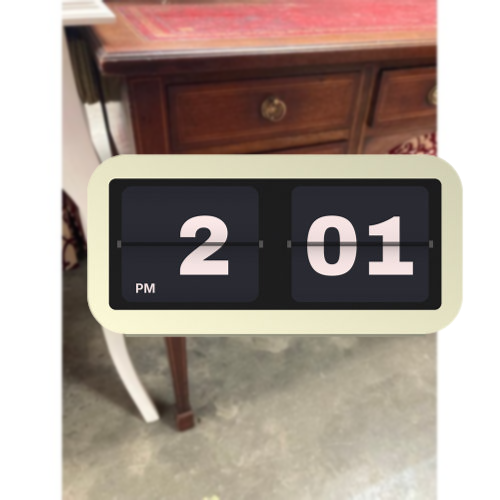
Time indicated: 2:01
